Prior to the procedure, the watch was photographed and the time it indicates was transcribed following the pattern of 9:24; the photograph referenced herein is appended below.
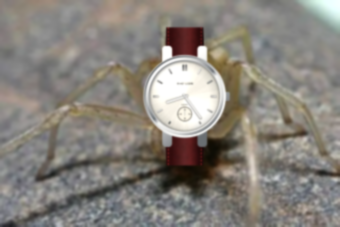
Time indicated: 8:24
